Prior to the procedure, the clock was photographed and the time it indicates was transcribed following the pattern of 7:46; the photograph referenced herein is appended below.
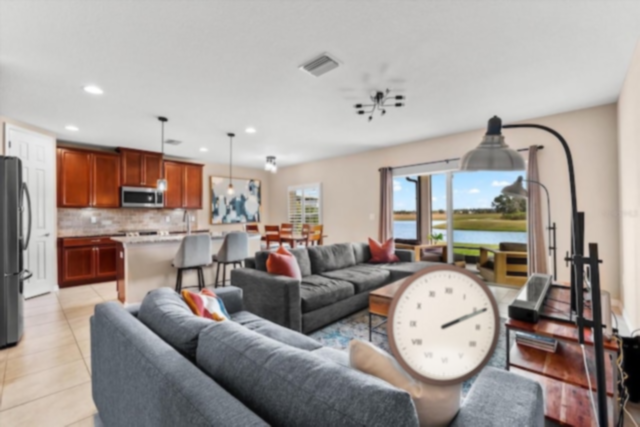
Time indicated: 2:11
